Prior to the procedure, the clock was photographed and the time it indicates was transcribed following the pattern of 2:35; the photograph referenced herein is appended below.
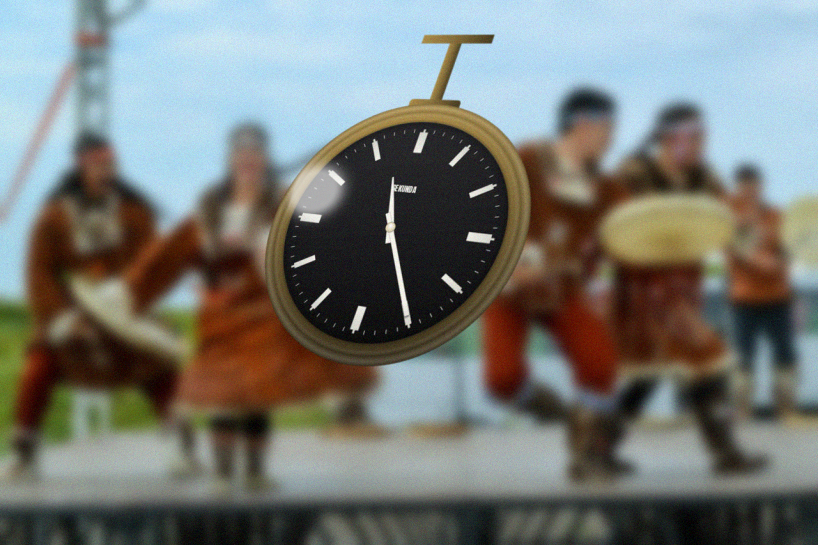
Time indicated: 11:25
